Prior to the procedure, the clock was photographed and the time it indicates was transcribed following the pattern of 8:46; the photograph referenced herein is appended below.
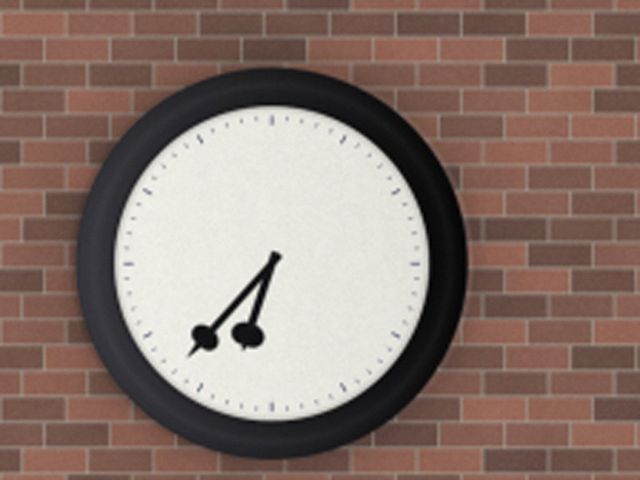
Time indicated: 6:37
